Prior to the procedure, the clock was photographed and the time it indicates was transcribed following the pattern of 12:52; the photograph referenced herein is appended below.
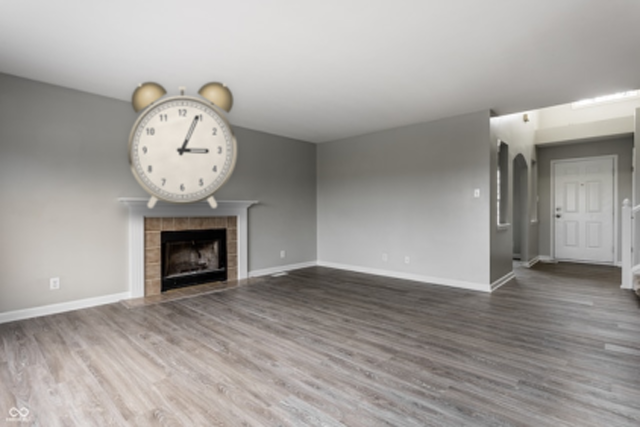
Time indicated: 3:04
